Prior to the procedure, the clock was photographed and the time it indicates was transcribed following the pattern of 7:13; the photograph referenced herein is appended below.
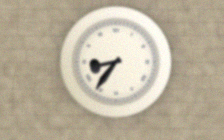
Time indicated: 8:36
